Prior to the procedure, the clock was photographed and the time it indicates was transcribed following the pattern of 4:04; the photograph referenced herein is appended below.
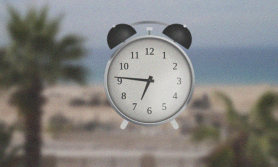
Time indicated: 6:46
